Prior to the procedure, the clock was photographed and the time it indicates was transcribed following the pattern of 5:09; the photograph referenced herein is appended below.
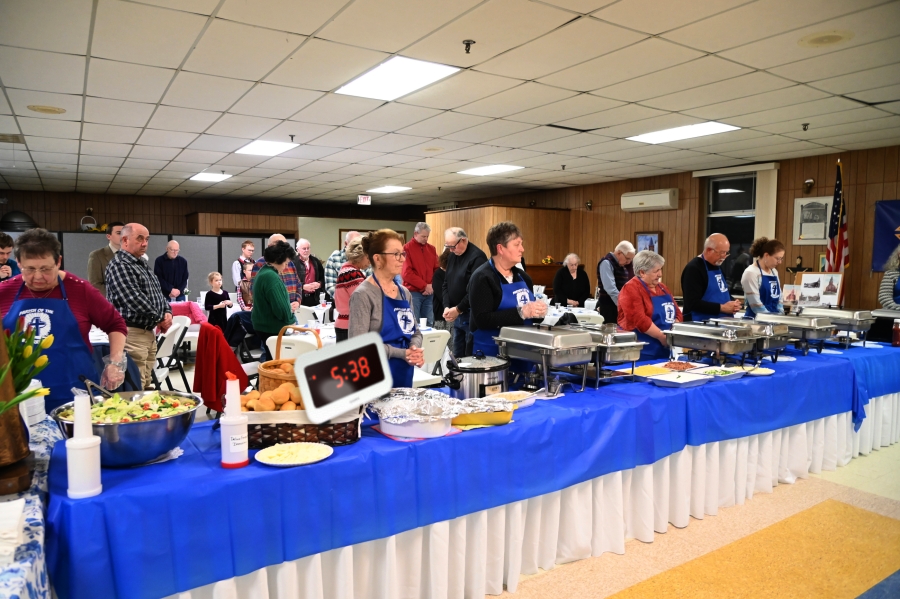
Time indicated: 5:38
